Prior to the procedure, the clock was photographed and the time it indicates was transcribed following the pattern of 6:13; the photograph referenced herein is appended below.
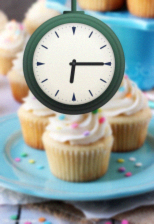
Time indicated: 6:15
